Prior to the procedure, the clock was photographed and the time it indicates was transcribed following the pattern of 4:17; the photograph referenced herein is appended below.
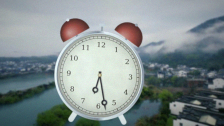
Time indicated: 6:28
